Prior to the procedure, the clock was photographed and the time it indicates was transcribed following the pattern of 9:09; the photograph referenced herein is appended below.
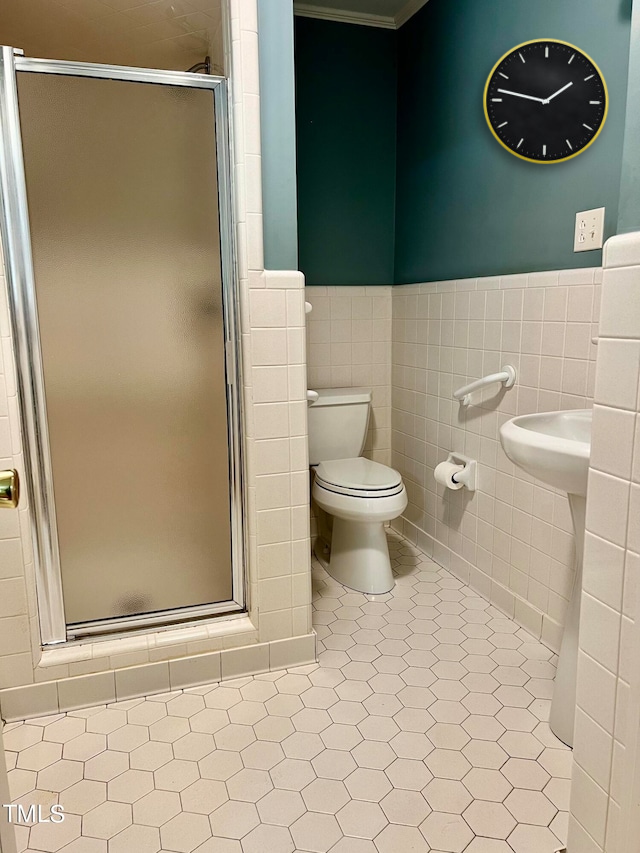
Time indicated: 1:47
